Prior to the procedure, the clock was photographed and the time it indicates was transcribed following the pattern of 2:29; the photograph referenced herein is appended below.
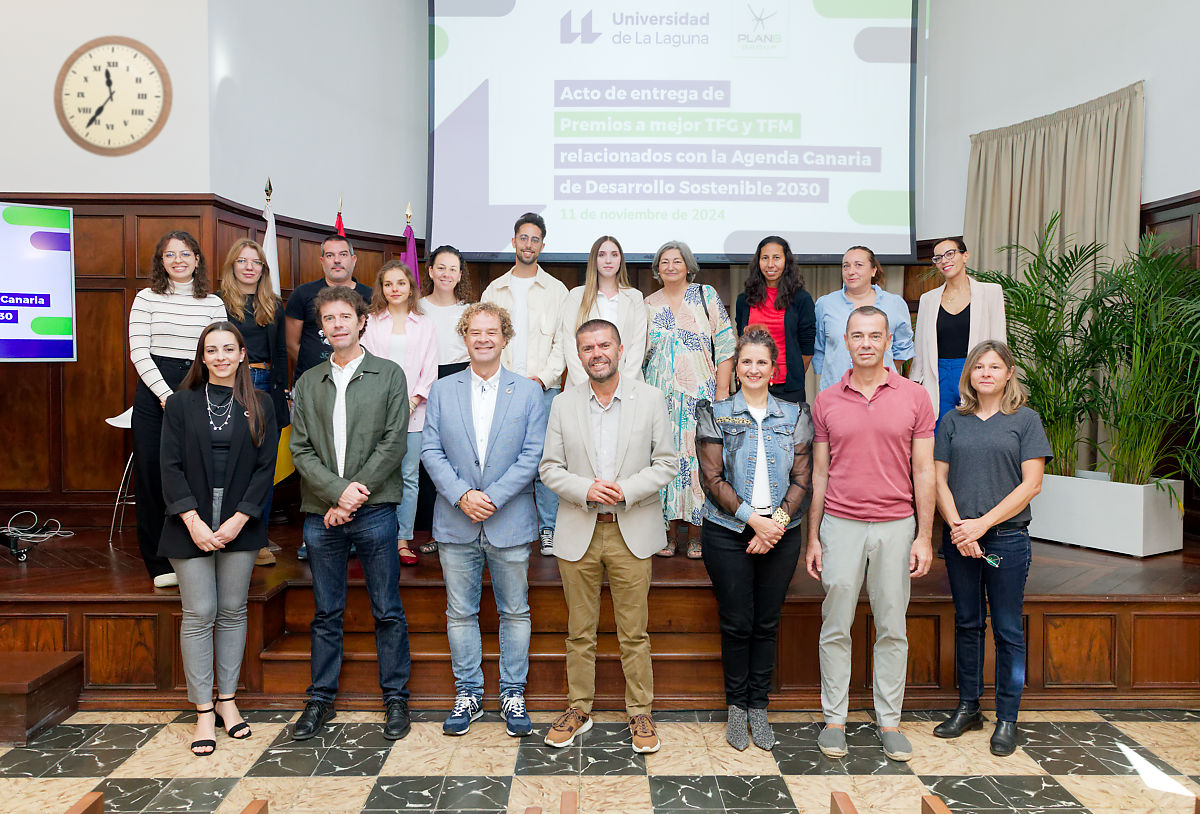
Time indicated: 11:36
